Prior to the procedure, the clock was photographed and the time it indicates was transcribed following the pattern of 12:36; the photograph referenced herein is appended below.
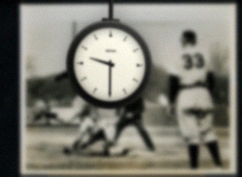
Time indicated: 9:30
